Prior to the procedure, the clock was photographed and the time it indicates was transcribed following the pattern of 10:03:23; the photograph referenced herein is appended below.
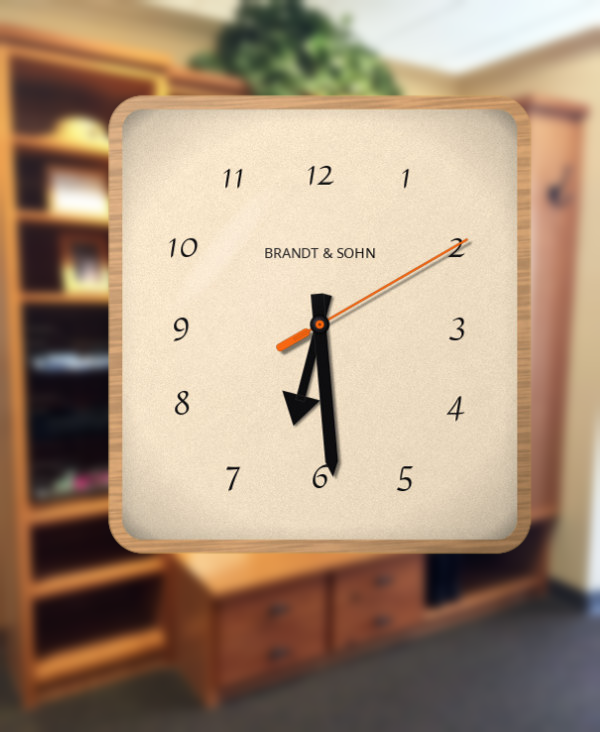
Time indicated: 6:29:10
